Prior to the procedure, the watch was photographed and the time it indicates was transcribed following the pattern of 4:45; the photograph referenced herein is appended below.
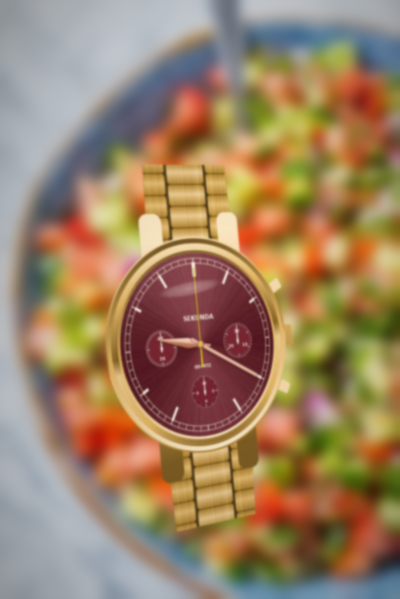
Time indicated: 9:20
